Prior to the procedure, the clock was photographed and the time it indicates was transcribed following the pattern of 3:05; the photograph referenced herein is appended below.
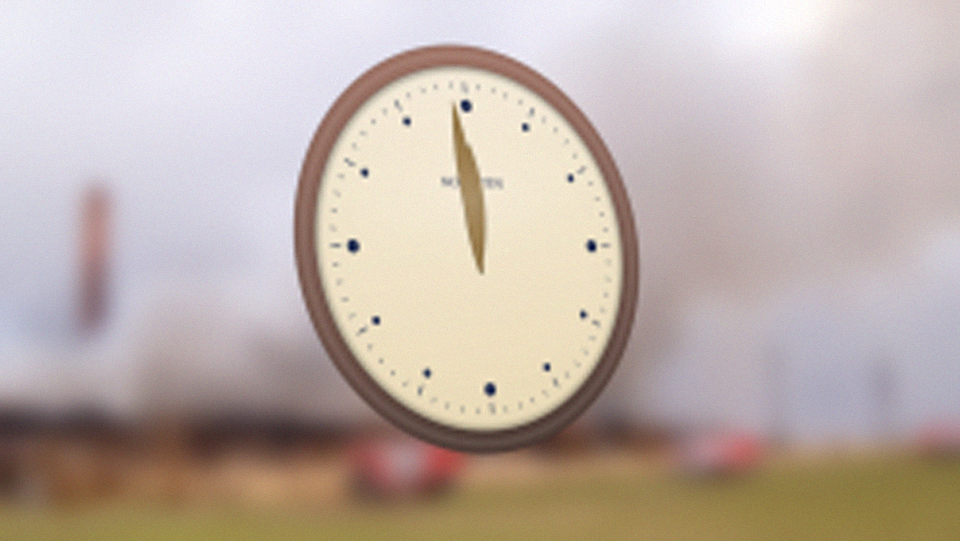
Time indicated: 11:59
